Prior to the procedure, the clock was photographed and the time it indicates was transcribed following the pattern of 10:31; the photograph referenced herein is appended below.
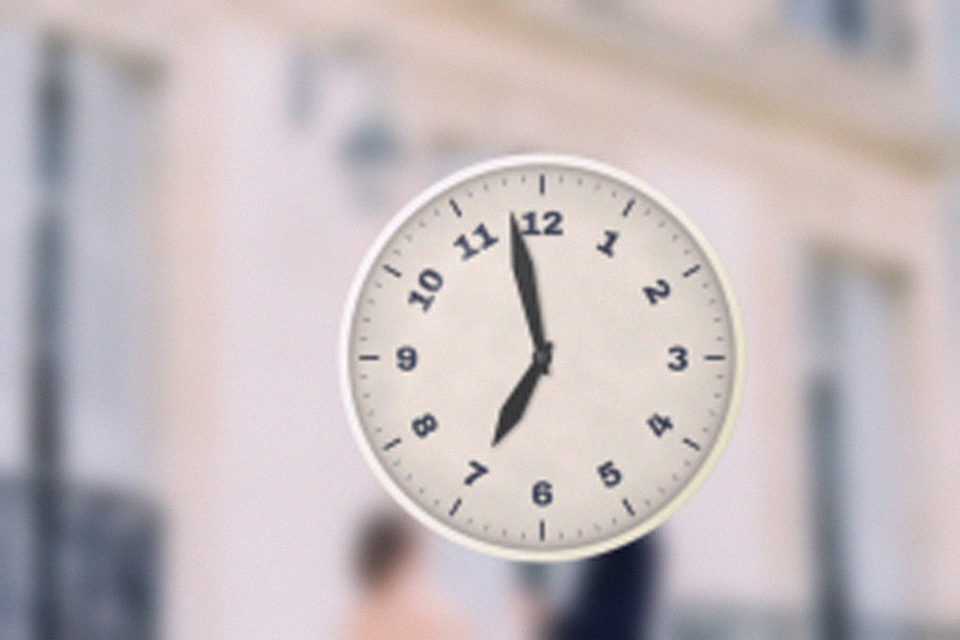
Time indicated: 6:58
